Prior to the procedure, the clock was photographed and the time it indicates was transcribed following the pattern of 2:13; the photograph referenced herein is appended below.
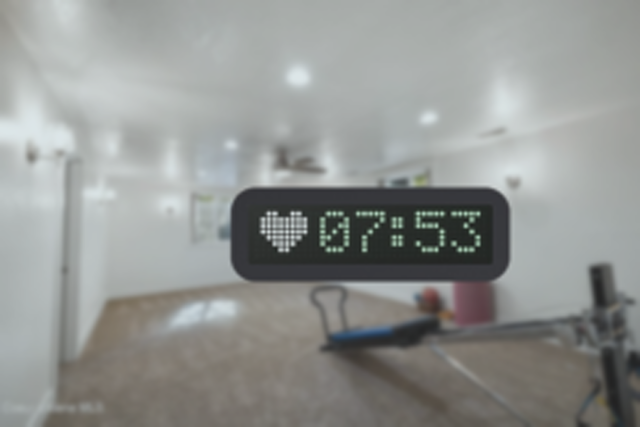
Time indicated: 7:53
